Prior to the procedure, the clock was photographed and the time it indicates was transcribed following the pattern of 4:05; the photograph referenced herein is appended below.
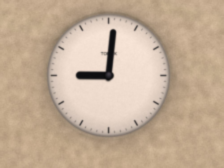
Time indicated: 9:01
